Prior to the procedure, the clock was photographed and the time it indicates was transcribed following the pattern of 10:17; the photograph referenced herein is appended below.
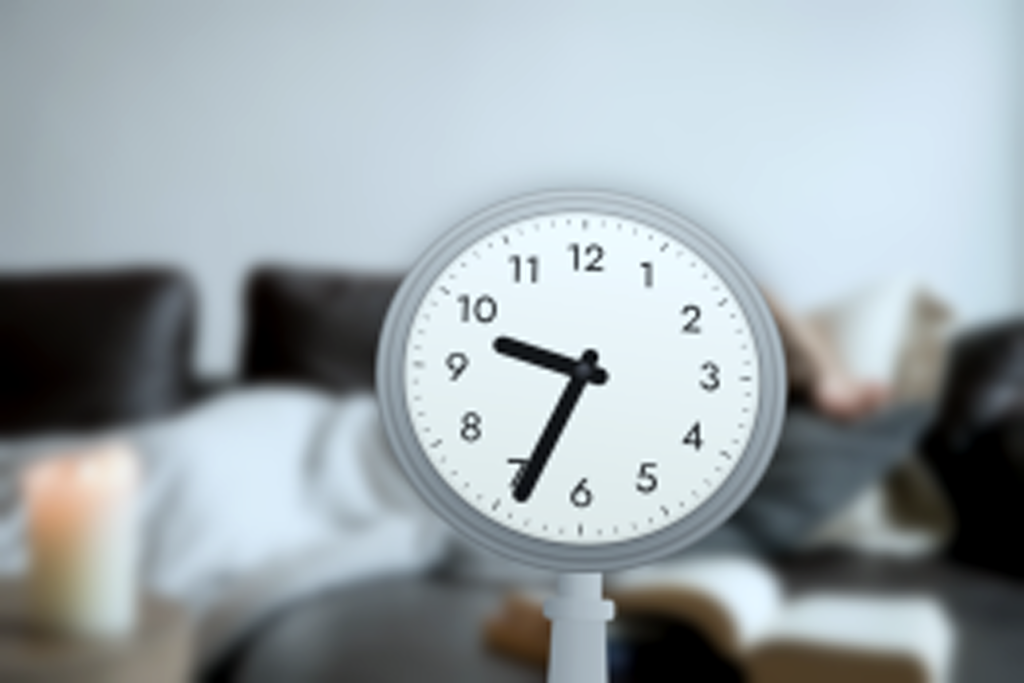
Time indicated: 9:34
